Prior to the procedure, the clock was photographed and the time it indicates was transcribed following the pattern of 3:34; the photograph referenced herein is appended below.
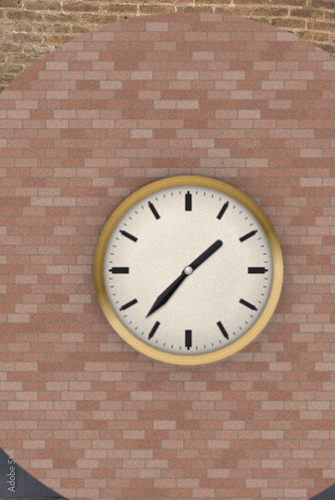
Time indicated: 1:37
